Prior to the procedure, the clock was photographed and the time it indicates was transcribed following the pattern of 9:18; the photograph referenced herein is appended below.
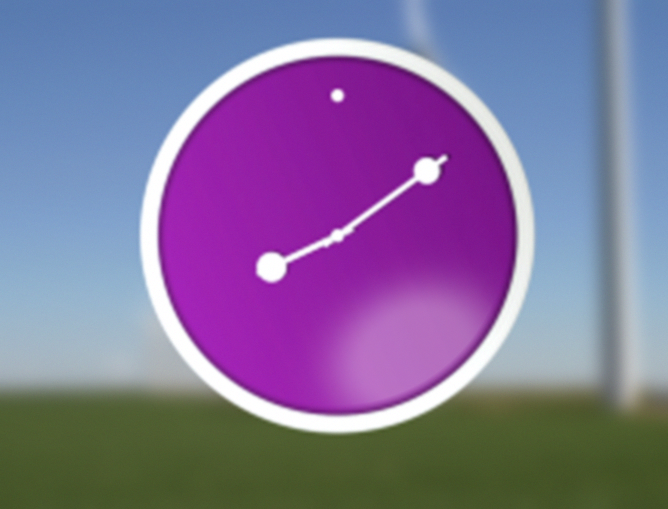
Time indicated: 8:09
